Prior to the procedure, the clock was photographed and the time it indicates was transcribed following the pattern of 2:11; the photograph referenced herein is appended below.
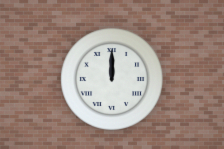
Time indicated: 12:00
